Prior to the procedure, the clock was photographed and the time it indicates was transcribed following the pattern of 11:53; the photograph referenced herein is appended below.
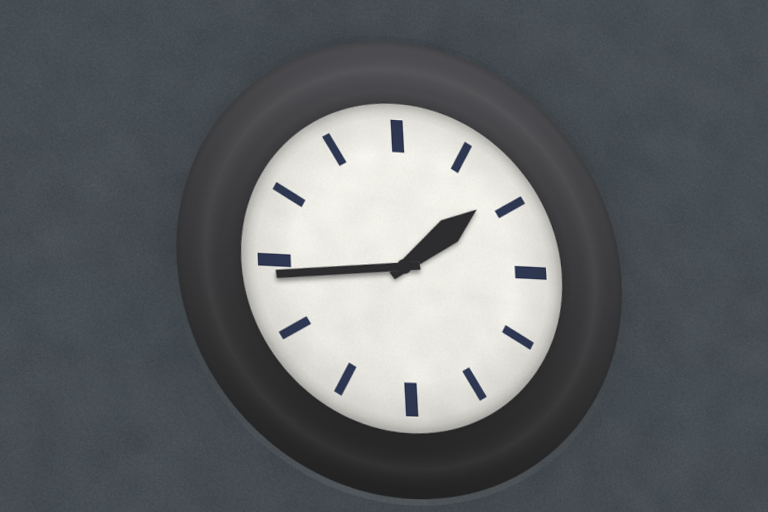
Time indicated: 1:44
